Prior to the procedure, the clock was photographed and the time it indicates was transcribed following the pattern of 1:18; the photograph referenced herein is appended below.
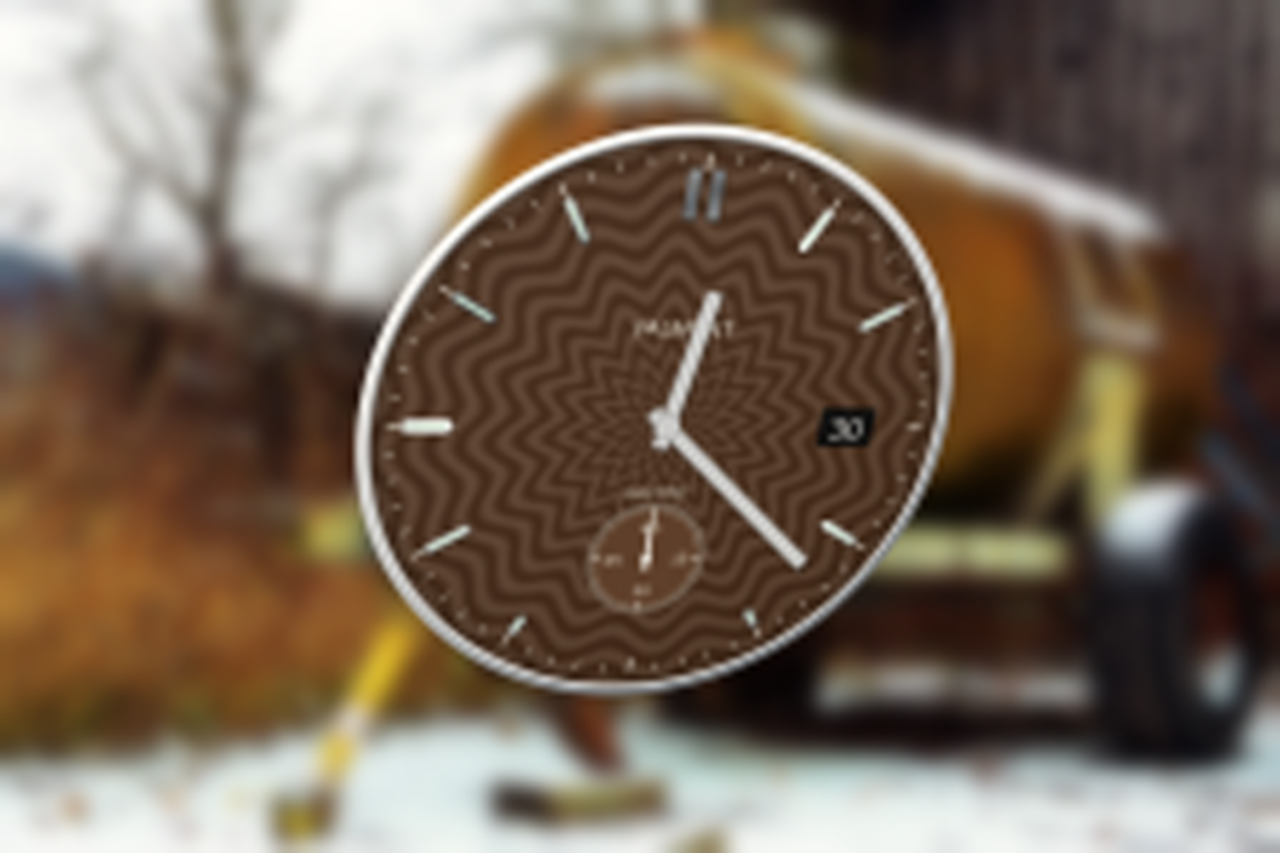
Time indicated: 12:22
